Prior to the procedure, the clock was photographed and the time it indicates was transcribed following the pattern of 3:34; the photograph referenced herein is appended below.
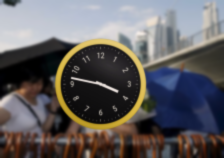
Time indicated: 3:47
